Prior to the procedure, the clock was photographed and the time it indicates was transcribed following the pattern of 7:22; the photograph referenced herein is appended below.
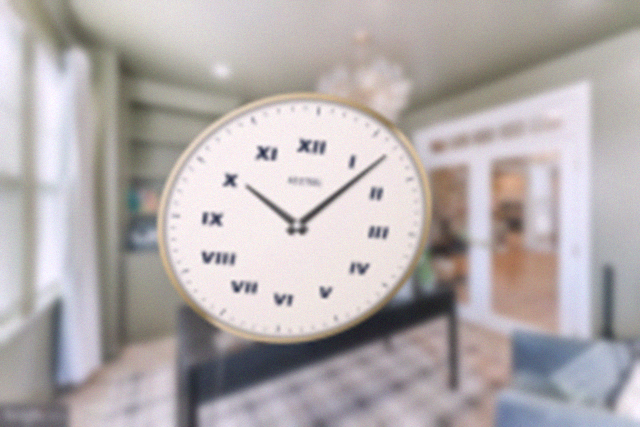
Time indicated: 10:07
